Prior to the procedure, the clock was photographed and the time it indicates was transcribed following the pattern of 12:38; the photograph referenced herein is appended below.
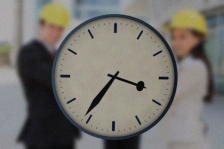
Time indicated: 3:36
